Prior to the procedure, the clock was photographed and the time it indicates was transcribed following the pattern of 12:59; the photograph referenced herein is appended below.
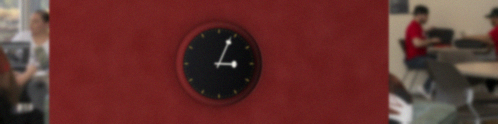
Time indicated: 3:04
